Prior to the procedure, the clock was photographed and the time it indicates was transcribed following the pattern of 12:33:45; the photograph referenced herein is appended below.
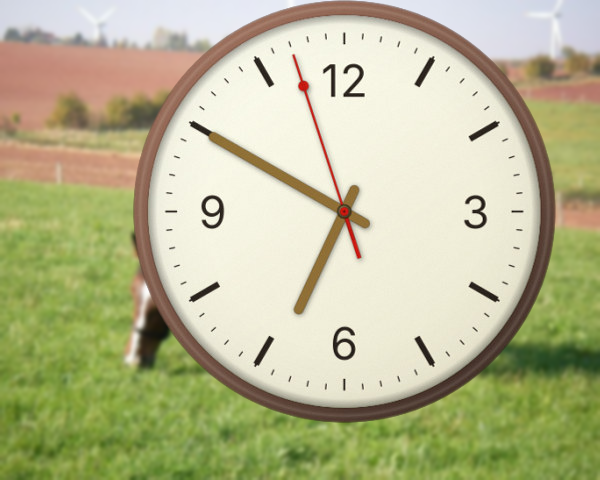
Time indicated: 6:49:57
